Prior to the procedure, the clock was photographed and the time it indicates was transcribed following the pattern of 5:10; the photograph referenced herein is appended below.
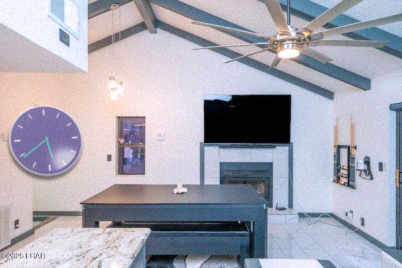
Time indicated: 5:39
